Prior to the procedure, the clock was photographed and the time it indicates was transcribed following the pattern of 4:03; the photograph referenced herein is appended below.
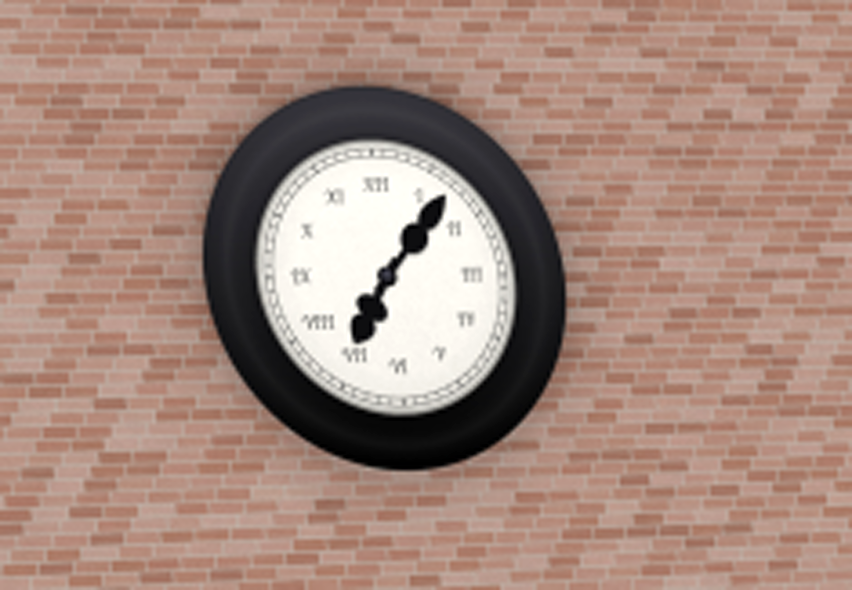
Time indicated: 7:07
